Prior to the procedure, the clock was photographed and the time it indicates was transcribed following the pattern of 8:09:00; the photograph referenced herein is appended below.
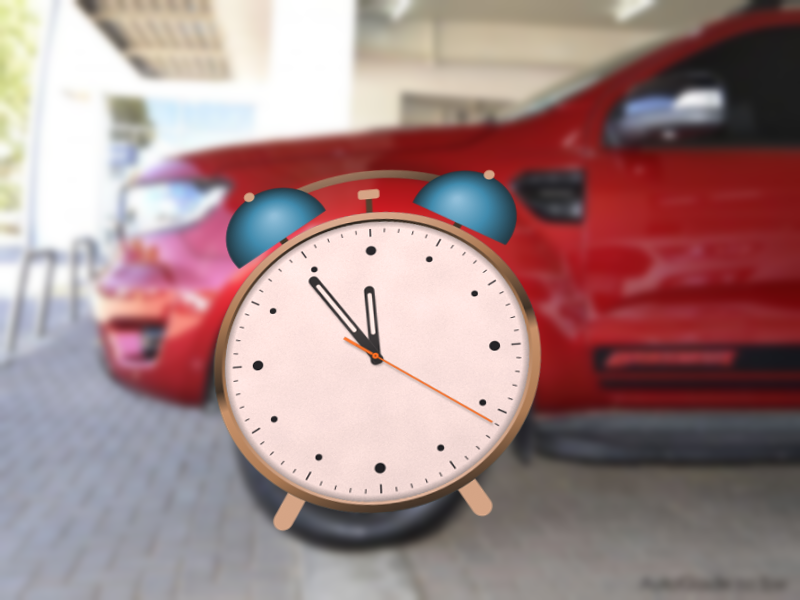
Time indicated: 11:54:21
